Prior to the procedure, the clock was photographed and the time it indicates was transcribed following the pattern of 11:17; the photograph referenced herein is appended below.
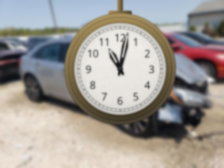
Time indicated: 11:02
